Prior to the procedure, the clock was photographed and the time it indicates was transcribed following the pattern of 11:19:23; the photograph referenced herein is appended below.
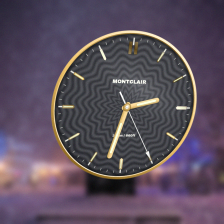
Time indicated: 2:32:25
